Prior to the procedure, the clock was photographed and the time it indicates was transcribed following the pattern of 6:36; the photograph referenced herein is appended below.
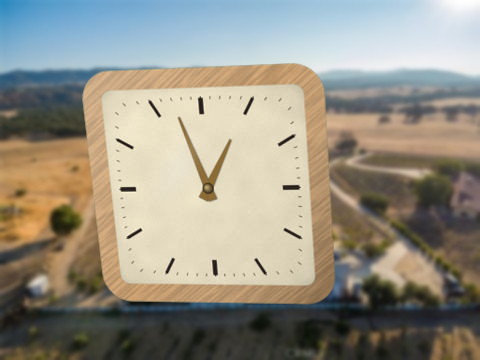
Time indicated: 12:57
